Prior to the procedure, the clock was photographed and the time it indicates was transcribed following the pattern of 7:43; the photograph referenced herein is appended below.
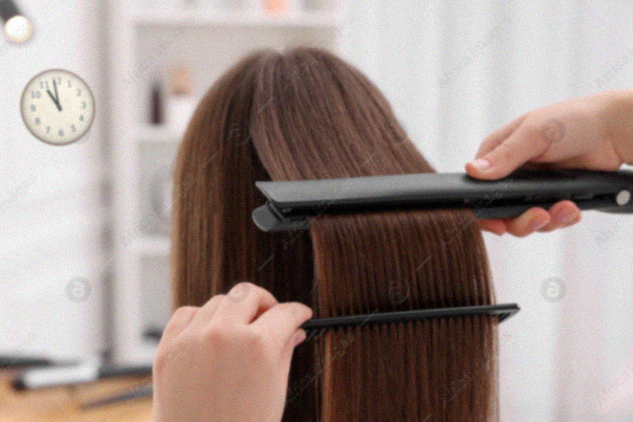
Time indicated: 10:59
